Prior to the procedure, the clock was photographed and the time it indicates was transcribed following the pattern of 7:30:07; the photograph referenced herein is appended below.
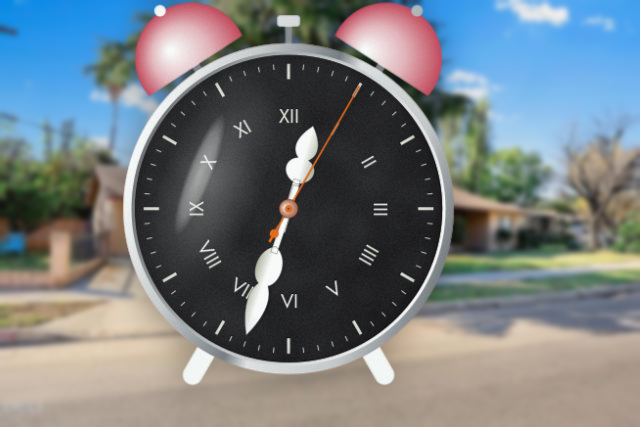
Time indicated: 12:33:05
